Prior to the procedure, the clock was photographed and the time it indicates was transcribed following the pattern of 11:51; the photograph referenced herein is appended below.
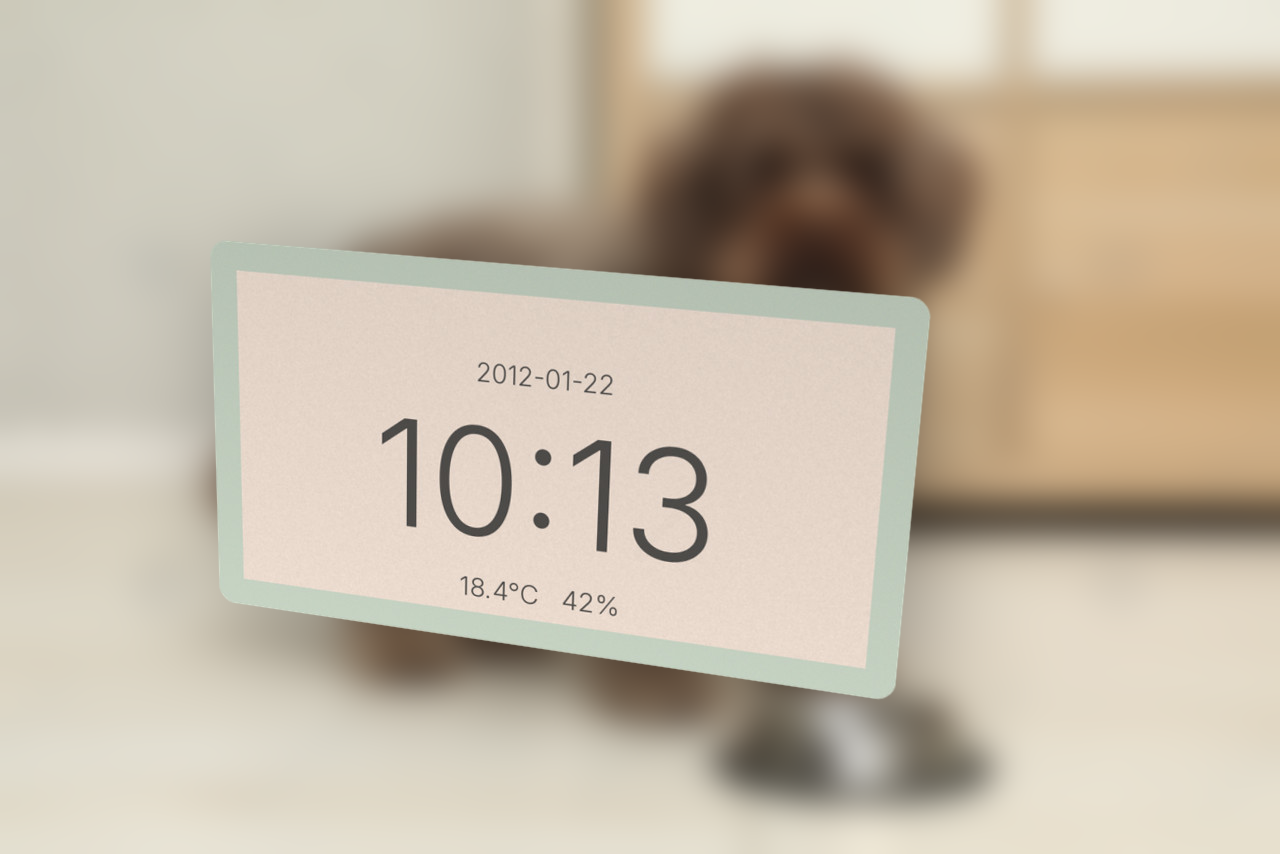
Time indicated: 10:13
